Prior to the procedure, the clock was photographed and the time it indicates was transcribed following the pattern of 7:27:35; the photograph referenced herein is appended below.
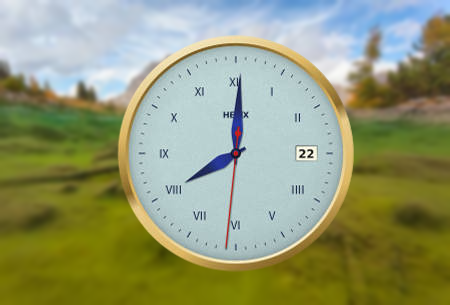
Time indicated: 8:00:31
